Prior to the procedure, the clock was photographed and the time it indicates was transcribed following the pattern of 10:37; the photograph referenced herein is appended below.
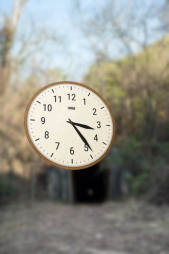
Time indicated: 3:24
